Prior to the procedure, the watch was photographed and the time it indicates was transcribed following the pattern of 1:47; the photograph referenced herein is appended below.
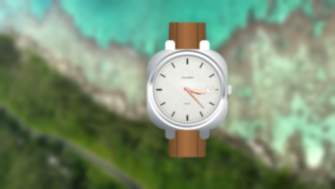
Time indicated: 3:23
